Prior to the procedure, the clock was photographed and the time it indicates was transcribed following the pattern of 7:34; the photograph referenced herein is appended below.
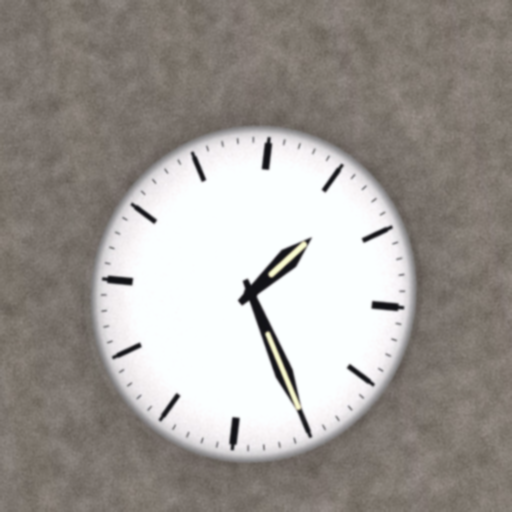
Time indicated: 1:25
